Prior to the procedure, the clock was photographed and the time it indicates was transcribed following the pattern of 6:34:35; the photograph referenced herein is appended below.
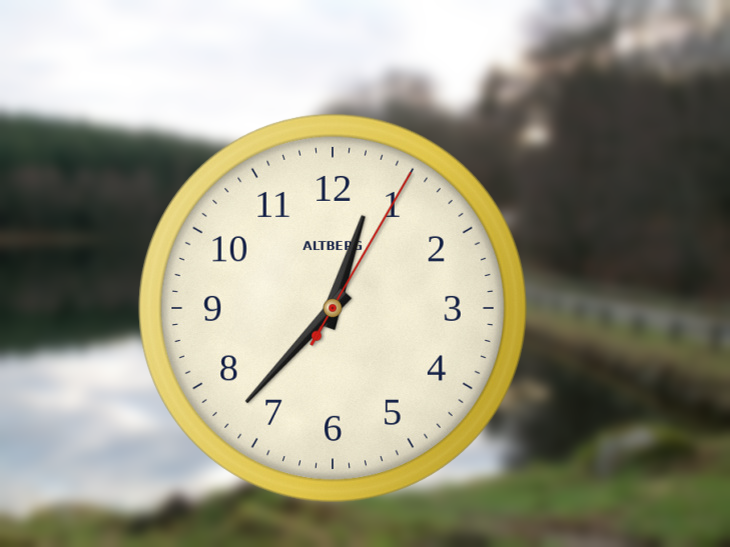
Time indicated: 12:37:05
